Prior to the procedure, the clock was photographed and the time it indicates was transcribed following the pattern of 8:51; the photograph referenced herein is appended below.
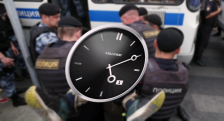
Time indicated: 5:10
